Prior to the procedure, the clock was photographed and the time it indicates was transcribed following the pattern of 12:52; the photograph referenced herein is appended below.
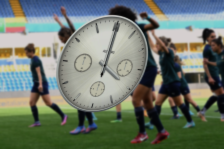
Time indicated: 4:00
